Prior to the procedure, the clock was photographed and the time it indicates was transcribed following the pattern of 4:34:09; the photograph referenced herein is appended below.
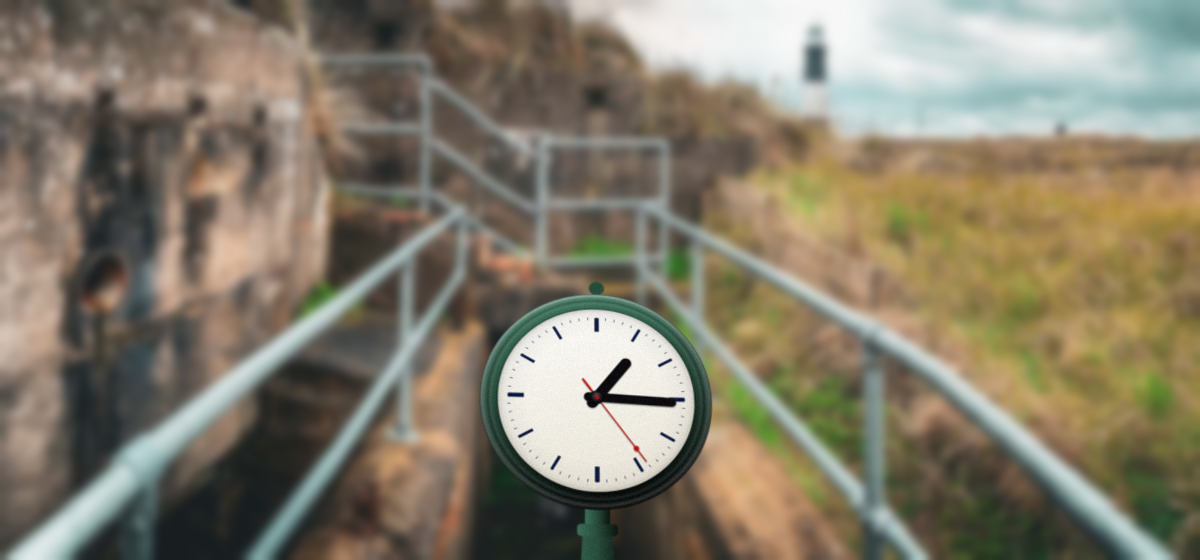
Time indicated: 1:15:24
